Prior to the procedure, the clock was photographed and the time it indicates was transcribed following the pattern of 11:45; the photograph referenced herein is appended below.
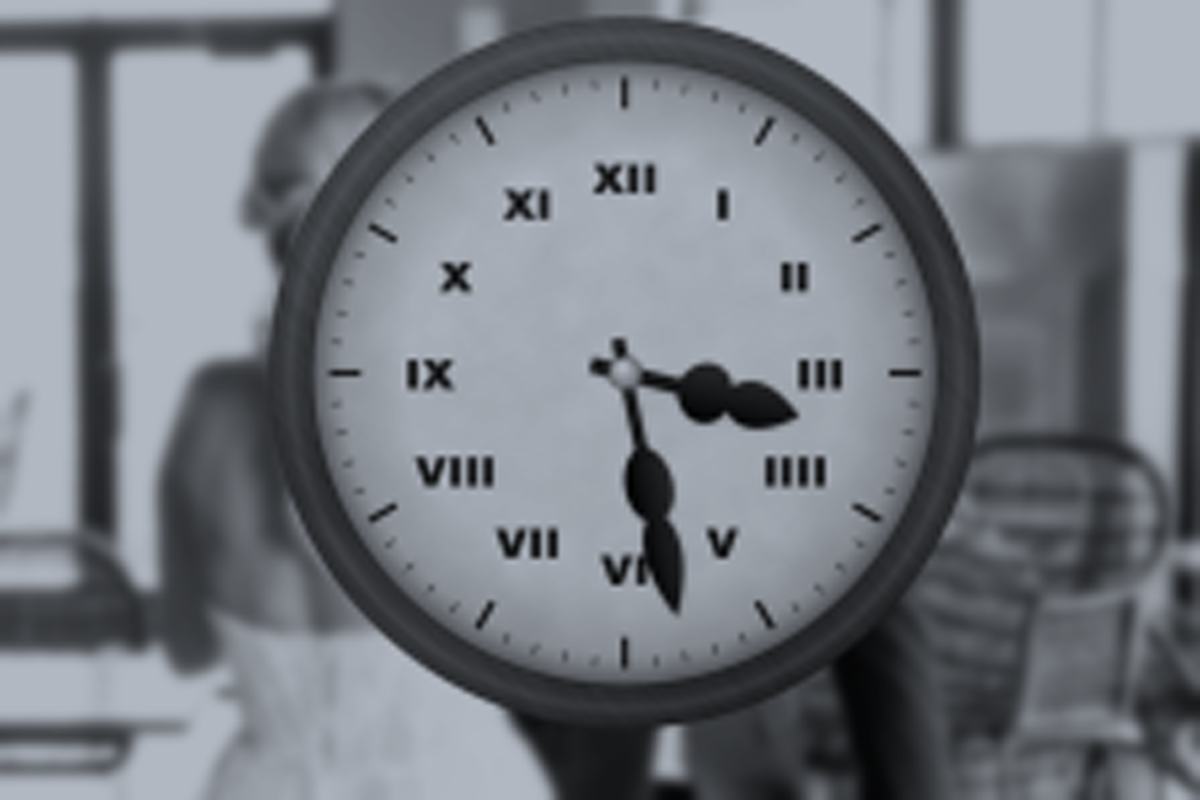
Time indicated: 3:28
